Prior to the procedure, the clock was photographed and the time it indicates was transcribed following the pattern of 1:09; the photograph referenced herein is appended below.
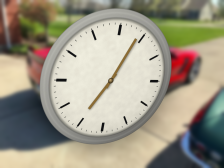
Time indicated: 7:04
